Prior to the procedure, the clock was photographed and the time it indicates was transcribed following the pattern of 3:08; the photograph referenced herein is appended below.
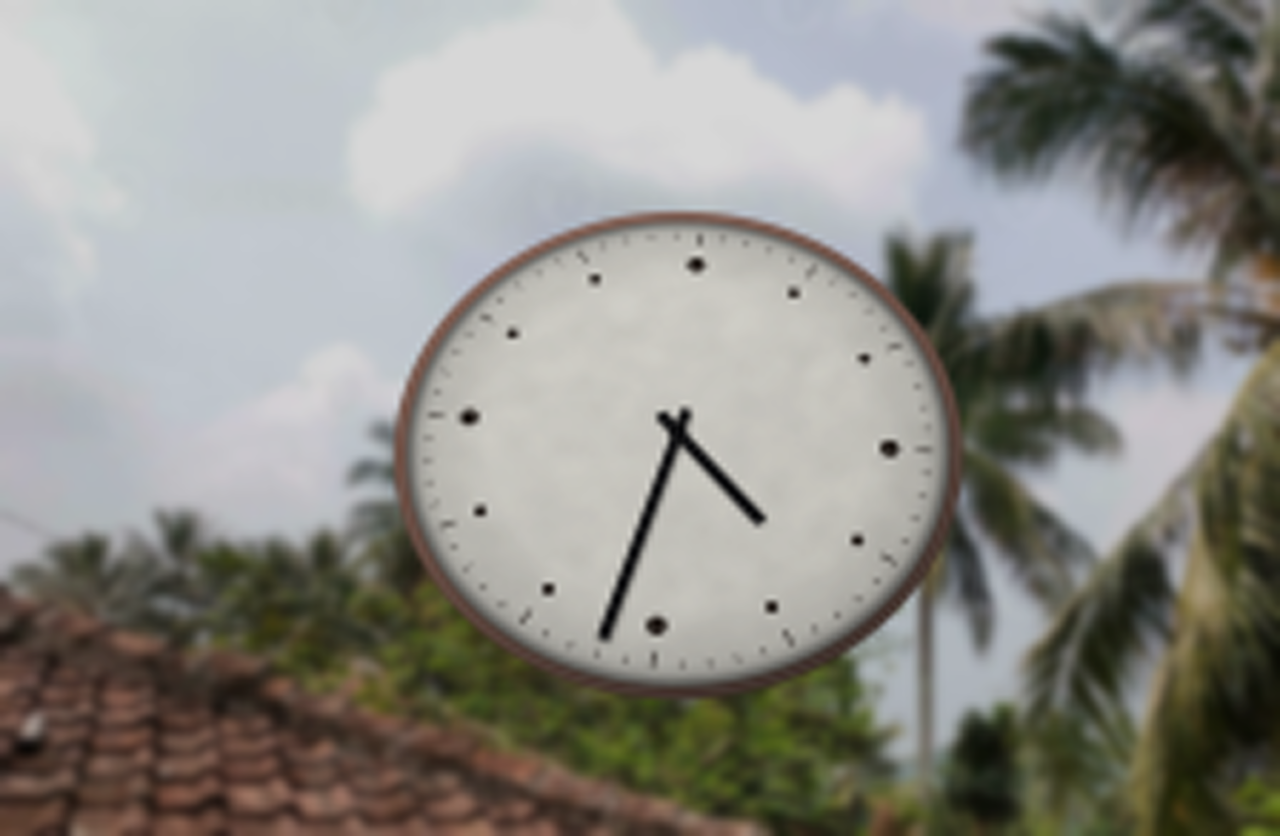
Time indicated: 4:32
